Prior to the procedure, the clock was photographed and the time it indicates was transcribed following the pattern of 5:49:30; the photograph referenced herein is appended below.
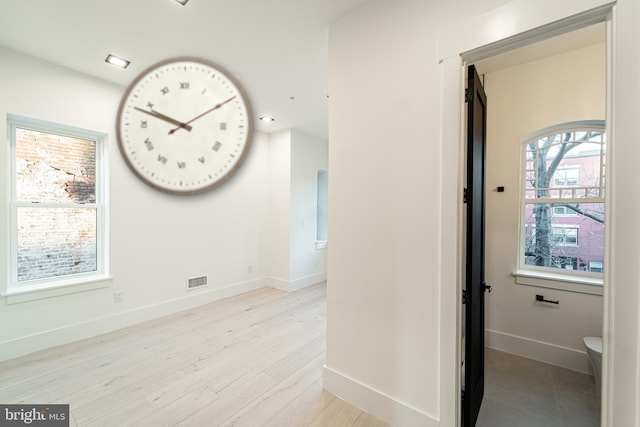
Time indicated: 9:48:10
